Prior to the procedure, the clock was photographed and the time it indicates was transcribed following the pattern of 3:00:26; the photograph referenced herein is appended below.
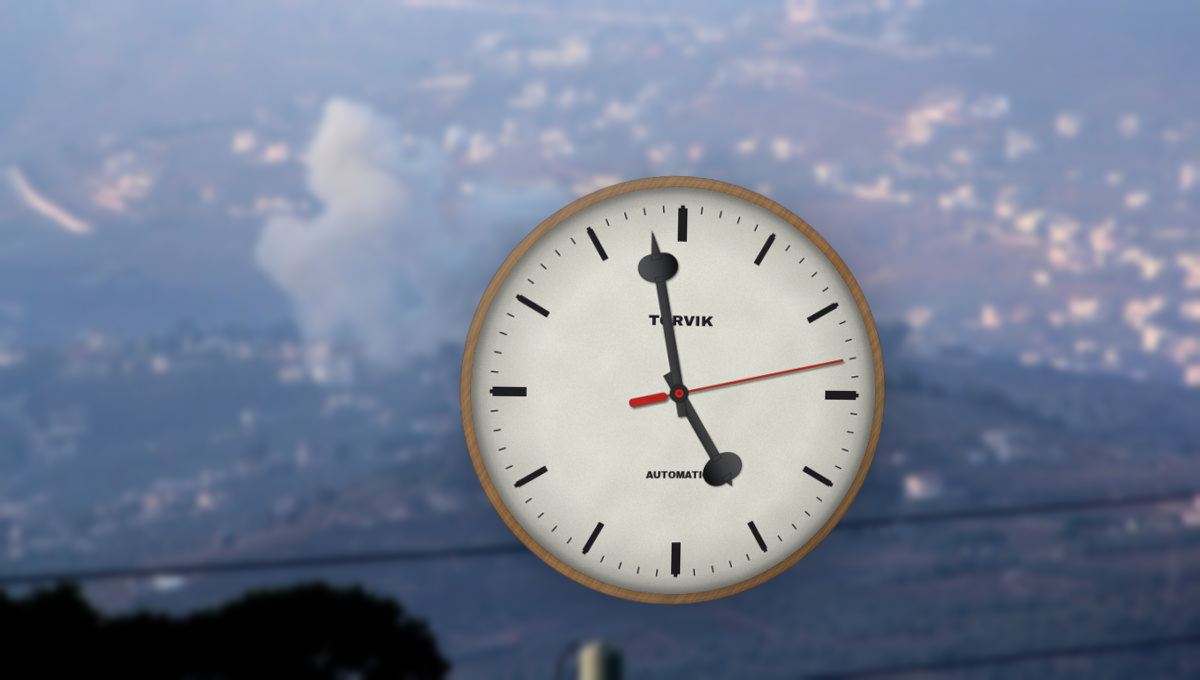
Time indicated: 4:58:13
